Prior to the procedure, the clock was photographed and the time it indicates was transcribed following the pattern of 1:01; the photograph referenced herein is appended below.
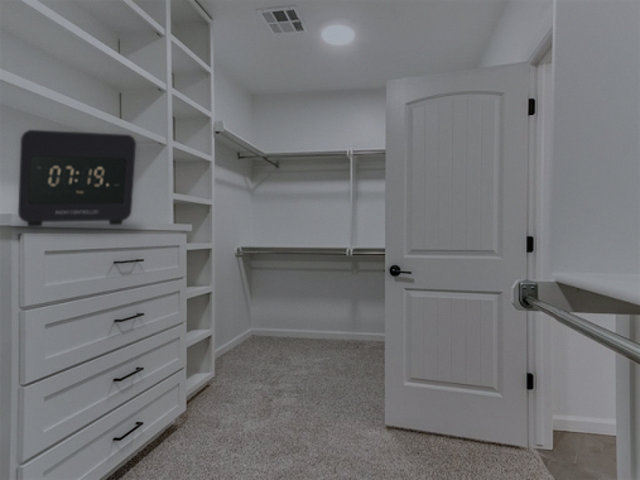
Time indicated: 7:19
